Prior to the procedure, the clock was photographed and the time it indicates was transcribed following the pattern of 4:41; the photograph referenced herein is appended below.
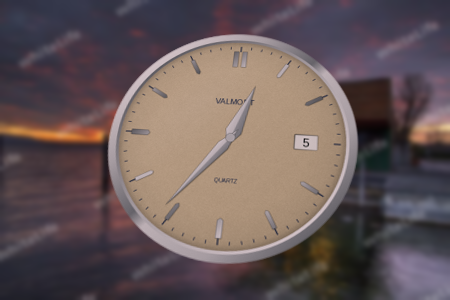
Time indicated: 12:36
